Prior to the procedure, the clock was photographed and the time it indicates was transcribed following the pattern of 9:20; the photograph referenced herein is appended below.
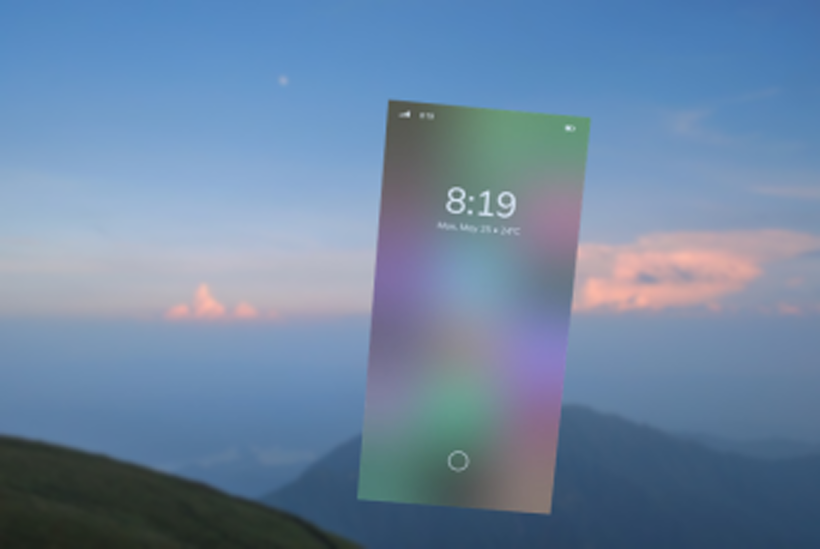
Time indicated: 8:19
